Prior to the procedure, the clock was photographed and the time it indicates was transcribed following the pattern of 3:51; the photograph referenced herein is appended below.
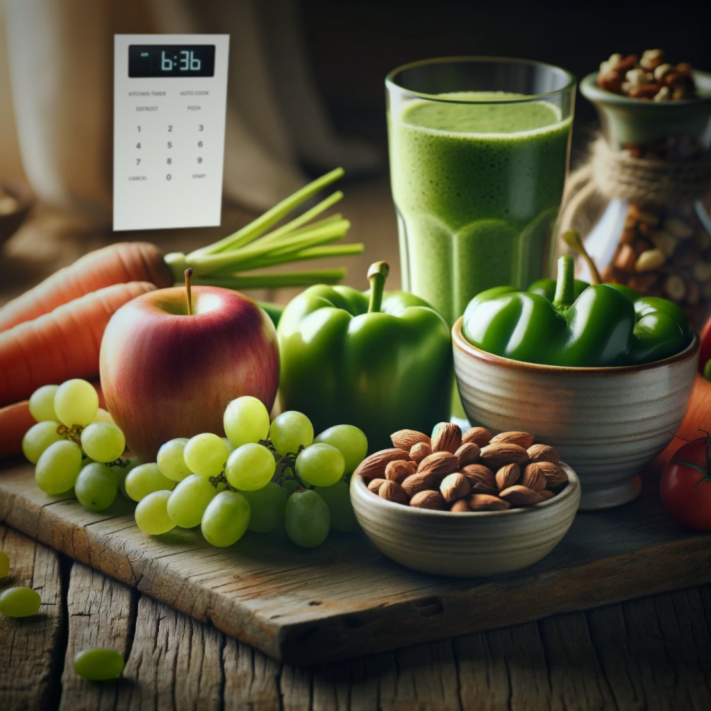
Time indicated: 6:36
